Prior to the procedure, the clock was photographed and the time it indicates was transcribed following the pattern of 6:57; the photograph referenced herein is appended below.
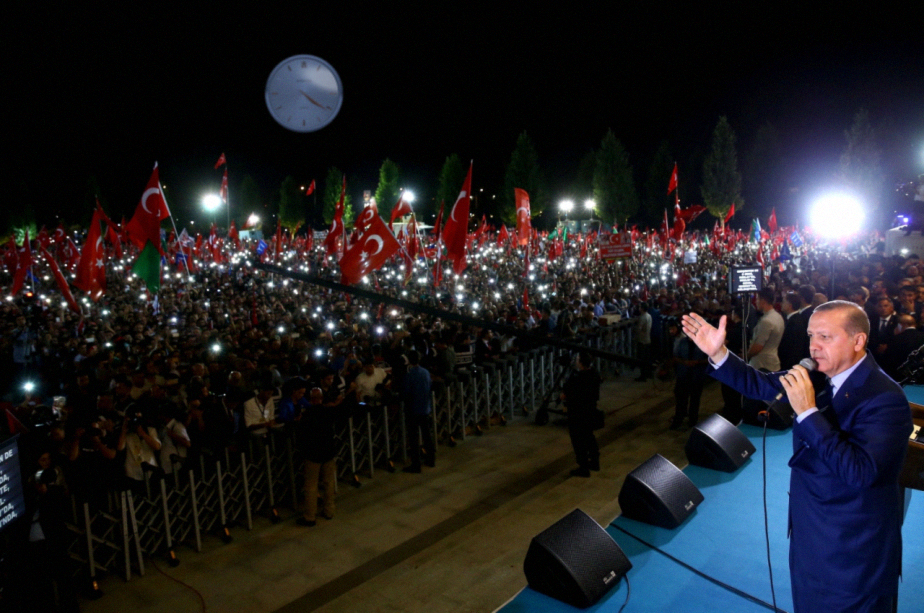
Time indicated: 4:21
